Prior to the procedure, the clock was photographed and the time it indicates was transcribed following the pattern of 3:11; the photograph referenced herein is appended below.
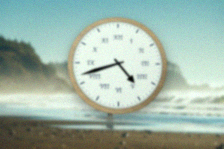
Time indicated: 4:42
